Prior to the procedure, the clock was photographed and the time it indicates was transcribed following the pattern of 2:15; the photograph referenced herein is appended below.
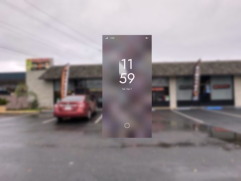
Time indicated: 11:59
